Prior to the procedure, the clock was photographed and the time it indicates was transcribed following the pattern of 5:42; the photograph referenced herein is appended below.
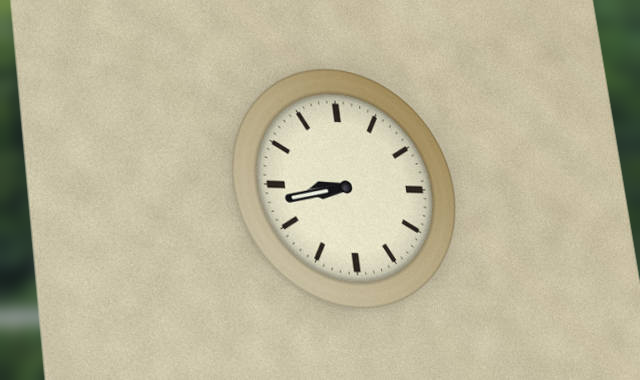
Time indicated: 8:43
